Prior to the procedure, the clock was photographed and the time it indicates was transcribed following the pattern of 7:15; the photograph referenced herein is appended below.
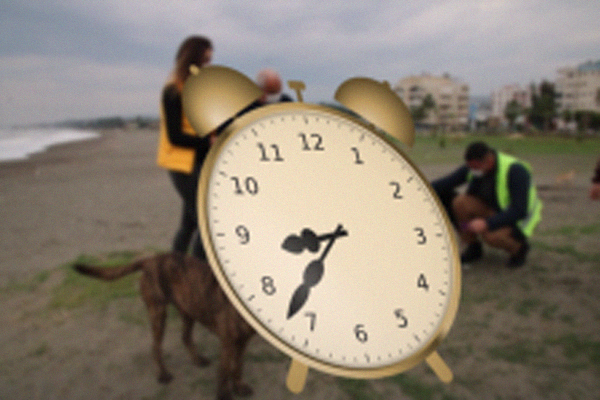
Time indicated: 8:37
